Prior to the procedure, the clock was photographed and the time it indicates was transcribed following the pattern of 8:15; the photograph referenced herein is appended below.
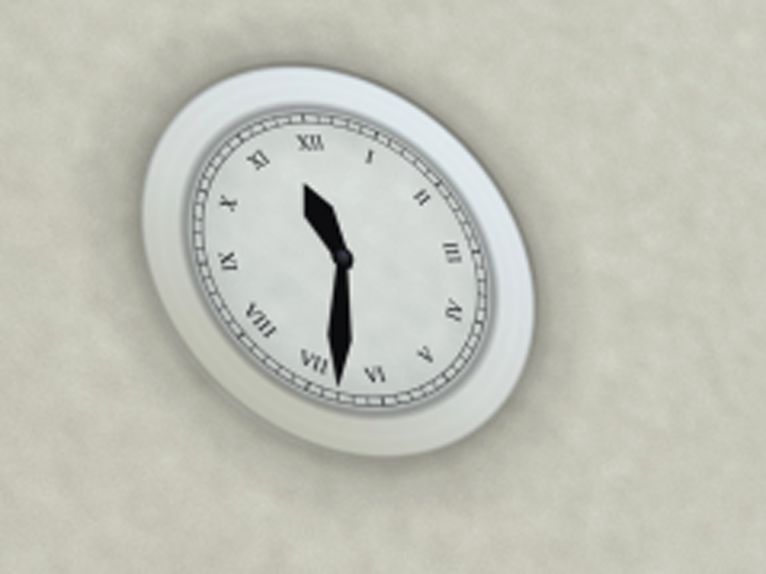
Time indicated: 11:33
